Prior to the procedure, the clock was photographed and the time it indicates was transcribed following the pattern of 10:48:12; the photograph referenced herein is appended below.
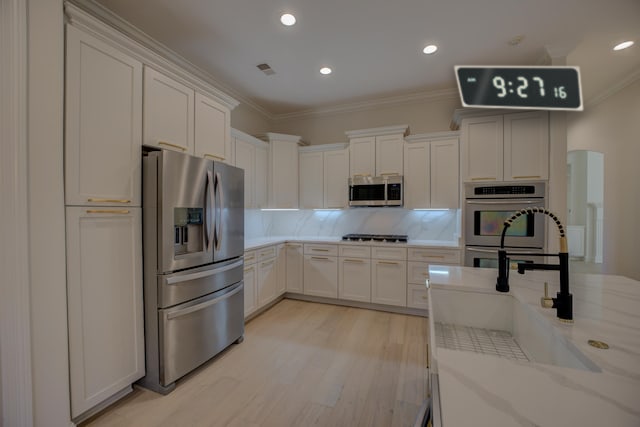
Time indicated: 9:27:16
